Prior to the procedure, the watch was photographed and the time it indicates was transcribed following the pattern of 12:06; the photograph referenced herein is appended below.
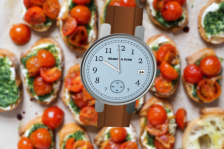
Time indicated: 9:59
